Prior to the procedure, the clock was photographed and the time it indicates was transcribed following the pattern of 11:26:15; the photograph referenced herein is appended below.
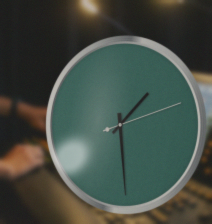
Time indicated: 1:29:12
